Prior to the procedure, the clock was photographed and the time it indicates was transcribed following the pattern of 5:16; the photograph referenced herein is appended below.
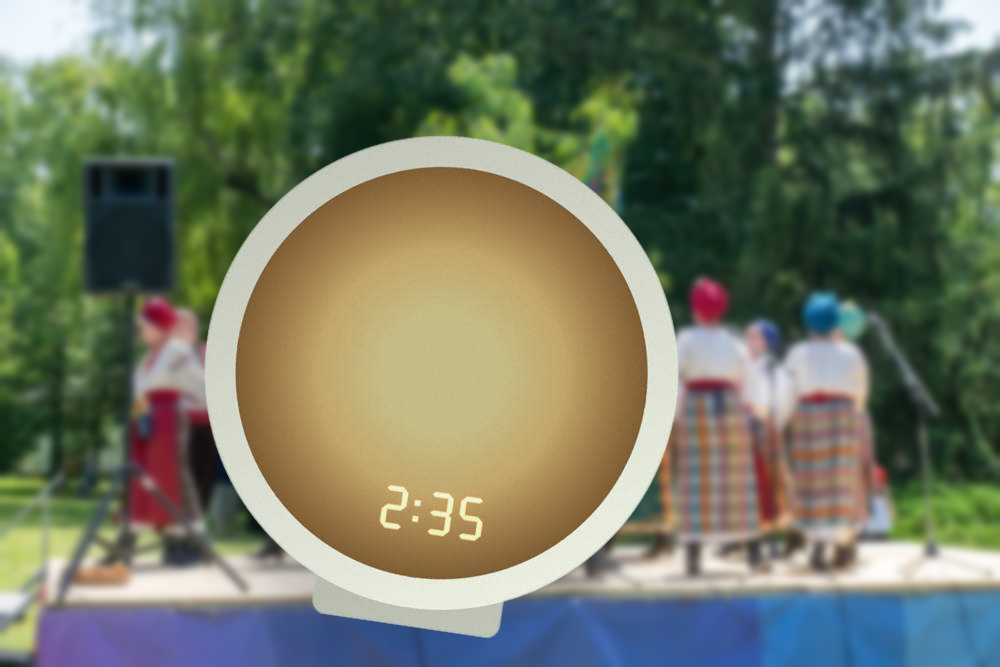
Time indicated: 2:35
